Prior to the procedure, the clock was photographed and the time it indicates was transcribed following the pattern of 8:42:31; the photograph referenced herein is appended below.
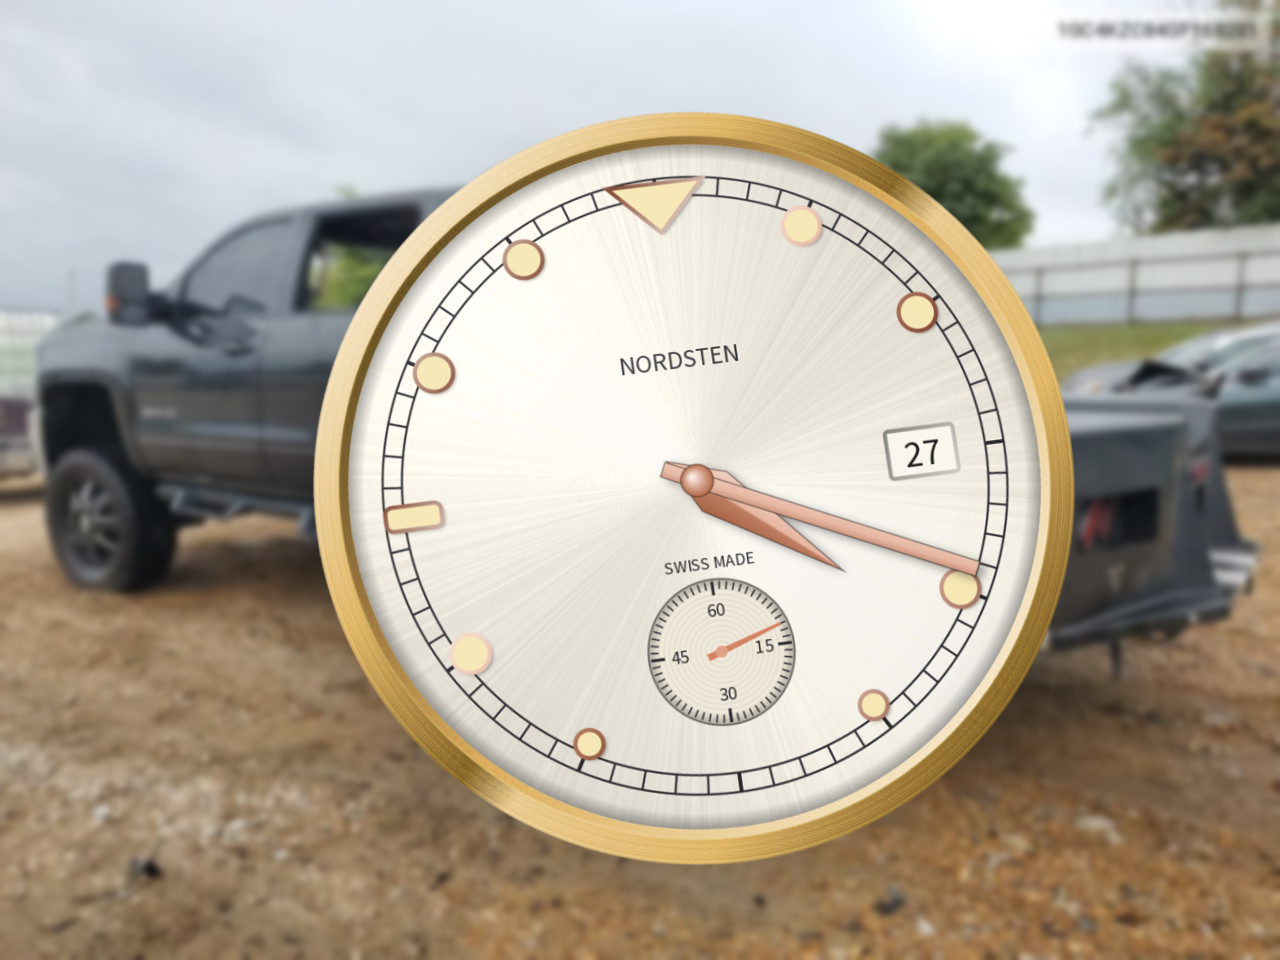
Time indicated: 4:19:12
